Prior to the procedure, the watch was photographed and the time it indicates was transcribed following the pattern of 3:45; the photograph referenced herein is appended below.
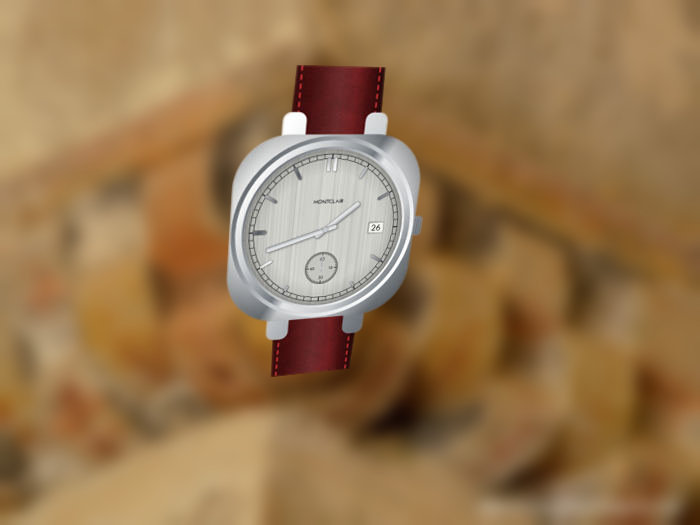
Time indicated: 1:42
